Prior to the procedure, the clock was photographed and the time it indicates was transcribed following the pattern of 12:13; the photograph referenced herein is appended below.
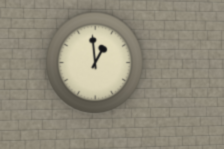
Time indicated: 12:59
